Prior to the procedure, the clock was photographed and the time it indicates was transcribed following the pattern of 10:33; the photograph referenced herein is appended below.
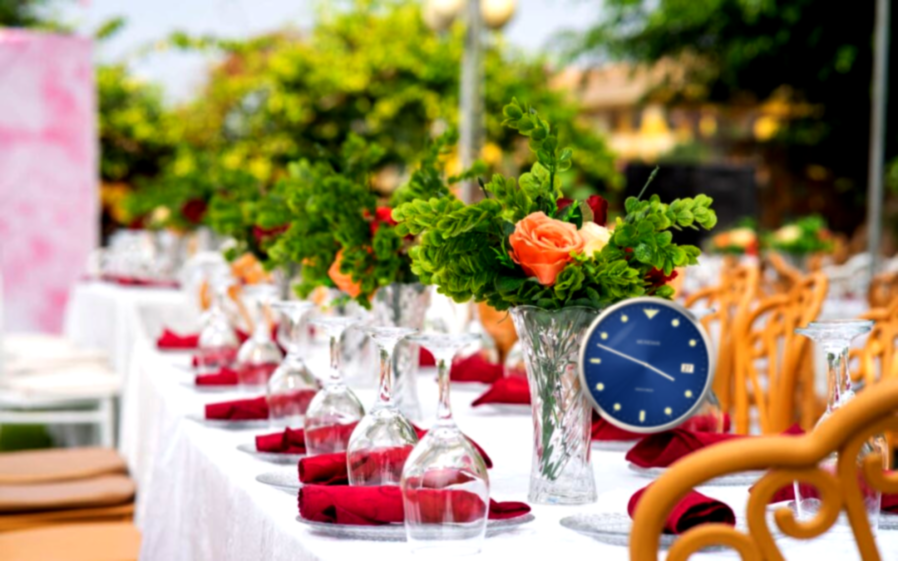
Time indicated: 3:48
